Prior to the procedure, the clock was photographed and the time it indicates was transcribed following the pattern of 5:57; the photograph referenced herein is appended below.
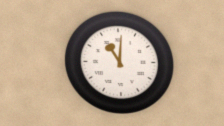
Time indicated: 11:01
